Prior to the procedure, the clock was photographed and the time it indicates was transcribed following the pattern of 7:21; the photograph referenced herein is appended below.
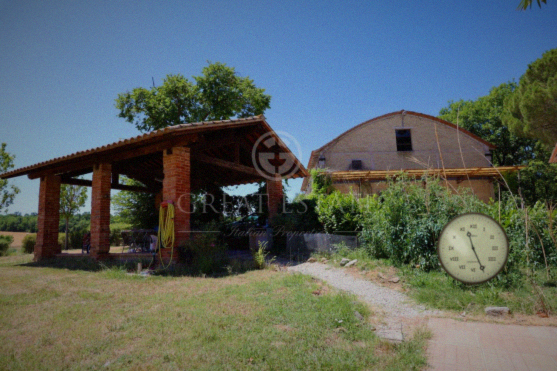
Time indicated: 11:26
